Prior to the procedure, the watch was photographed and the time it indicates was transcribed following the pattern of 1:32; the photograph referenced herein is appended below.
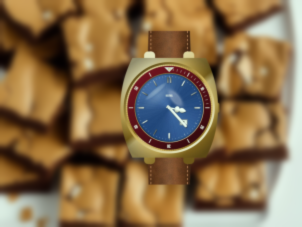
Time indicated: 3:23
